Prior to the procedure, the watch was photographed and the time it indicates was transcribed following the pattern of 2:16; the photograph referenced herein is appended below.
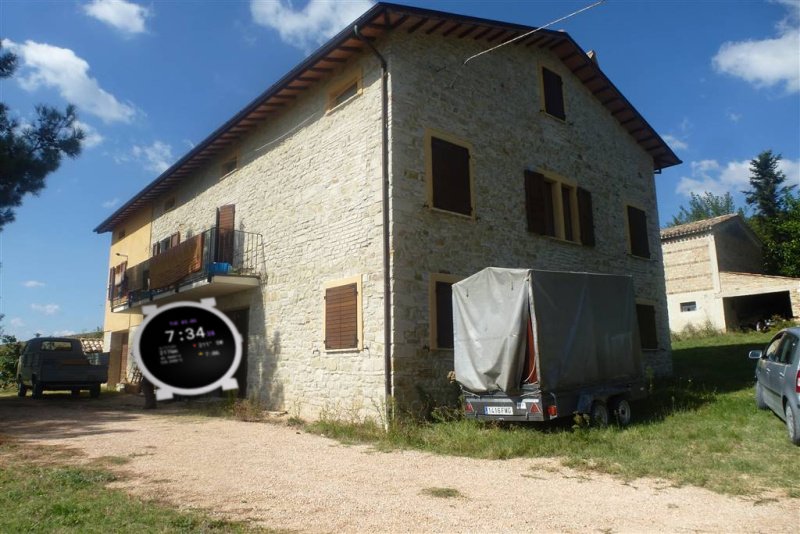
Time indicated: 7:34
